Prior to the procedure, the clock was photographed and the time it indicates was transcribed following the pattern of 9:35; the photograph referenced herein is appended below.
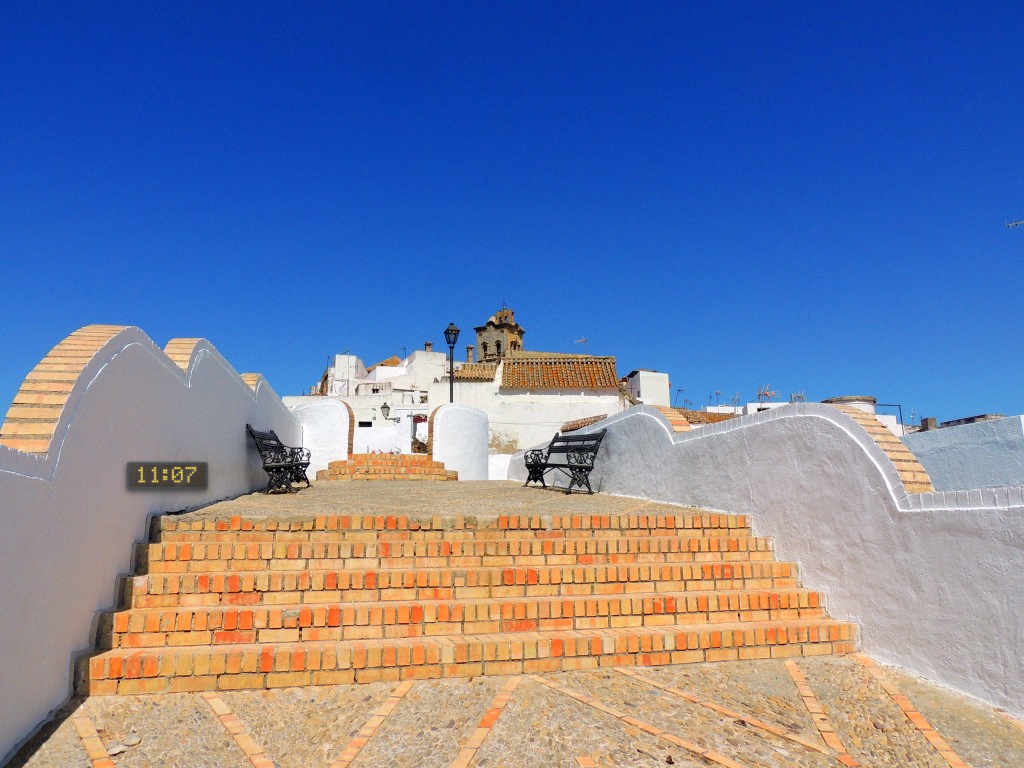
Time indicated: 11:07
